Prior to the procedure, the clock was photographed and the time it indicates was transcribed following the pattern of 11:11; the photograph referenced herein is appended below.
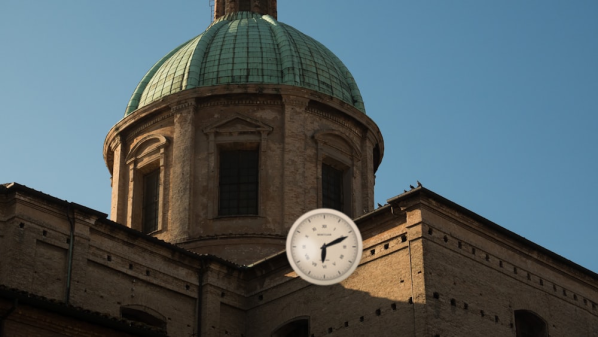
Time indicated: 6:11
